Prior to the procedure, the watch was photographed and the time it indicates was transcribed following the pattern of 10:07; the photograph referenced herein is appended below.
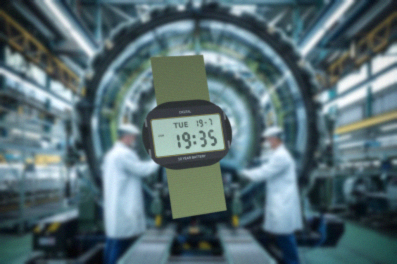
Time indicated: 19:35
